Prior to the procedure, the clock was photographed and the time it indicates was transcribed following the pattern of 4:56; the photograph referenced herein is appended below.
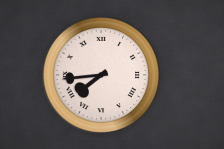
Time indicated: 7:44
